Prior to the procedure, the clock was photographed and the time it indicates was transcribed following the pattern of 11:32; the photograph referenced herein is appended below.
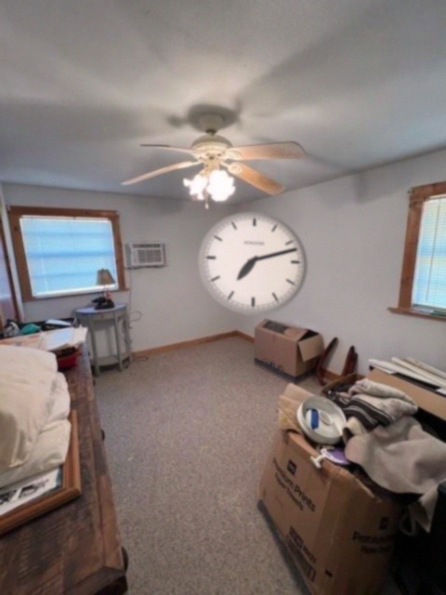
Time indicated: 7:12
